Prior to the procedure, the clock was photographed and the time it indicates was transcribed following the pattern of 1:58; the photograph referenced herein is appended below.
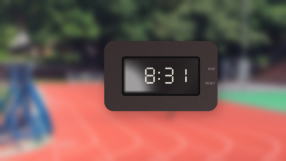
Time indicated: 8:31
